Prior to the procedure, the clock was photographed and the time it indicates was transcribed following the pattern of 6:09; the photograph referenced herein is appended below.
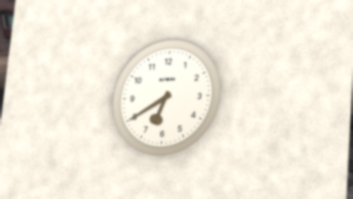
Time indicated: 6:40
